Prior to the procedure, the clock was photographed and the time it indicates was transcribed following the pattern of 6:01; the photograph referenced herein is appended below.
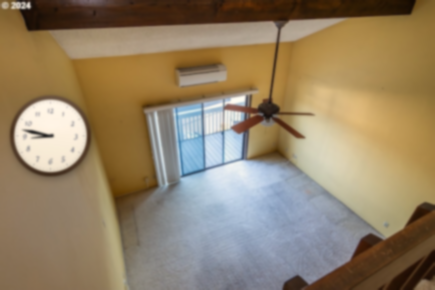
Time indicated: 8:47
